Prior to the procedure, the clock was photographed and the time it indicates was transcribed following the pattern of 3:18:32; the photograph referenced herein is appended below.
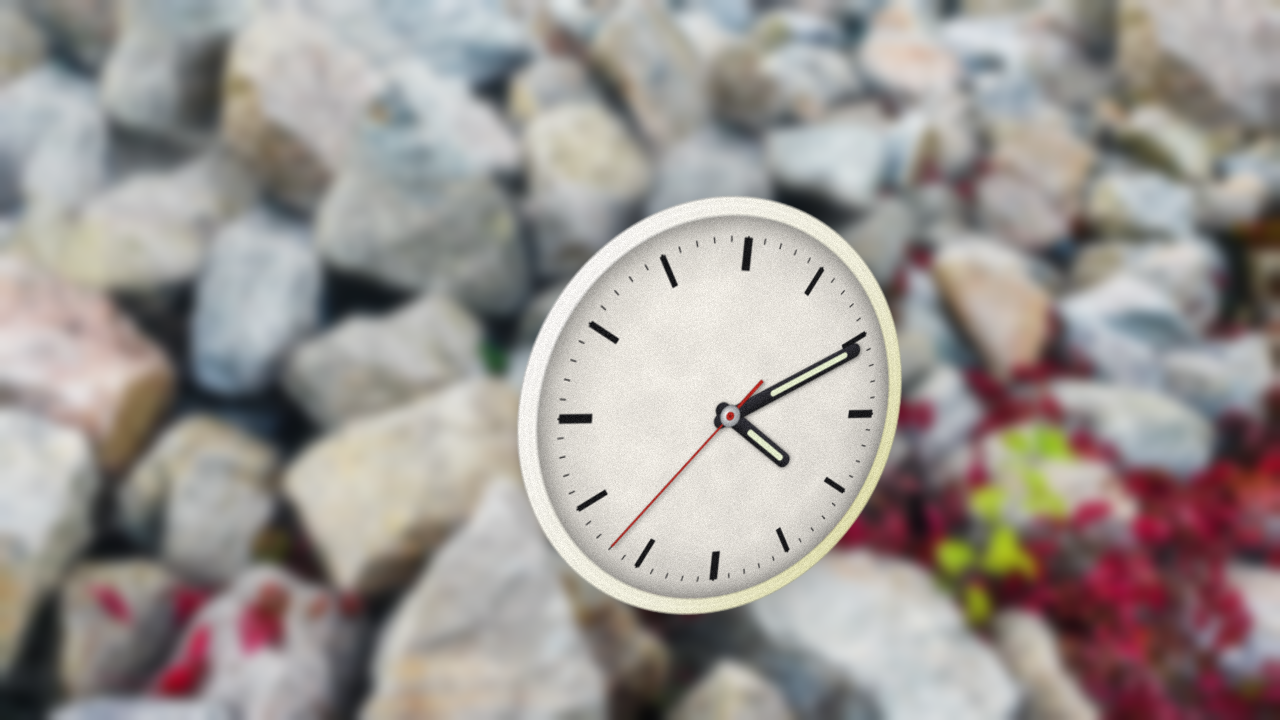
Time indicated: 4:10:37
